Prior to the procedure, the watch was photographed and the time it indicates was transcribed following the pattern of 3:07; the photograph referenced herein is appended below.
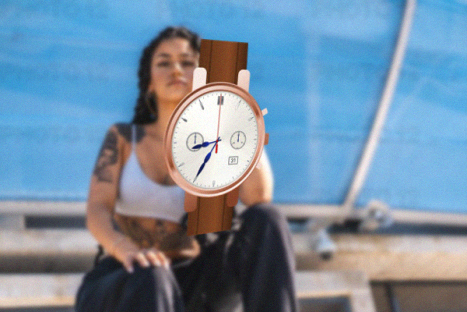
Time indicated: 8:35
